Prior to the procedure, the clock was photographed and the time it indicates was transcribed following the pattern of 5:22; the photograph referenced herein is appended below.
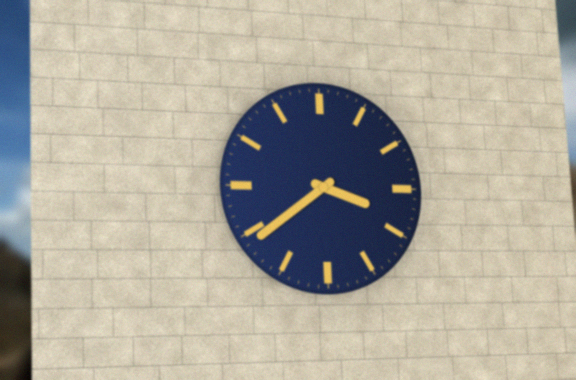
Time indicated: 3:39
